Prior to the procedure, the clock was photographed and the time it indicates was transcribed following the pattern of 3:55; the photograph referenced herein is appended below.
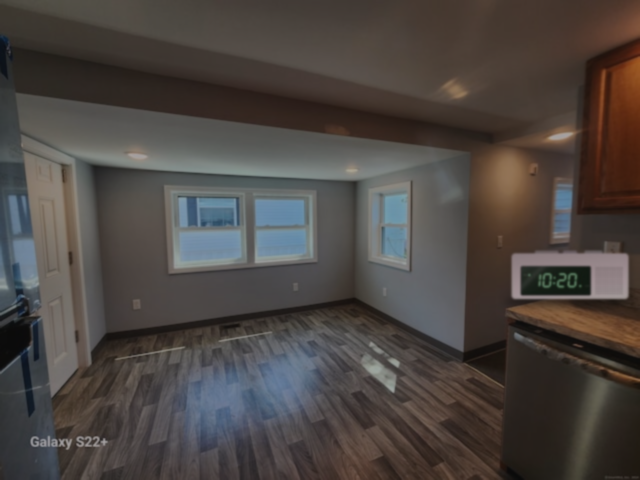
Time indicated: 10:20
